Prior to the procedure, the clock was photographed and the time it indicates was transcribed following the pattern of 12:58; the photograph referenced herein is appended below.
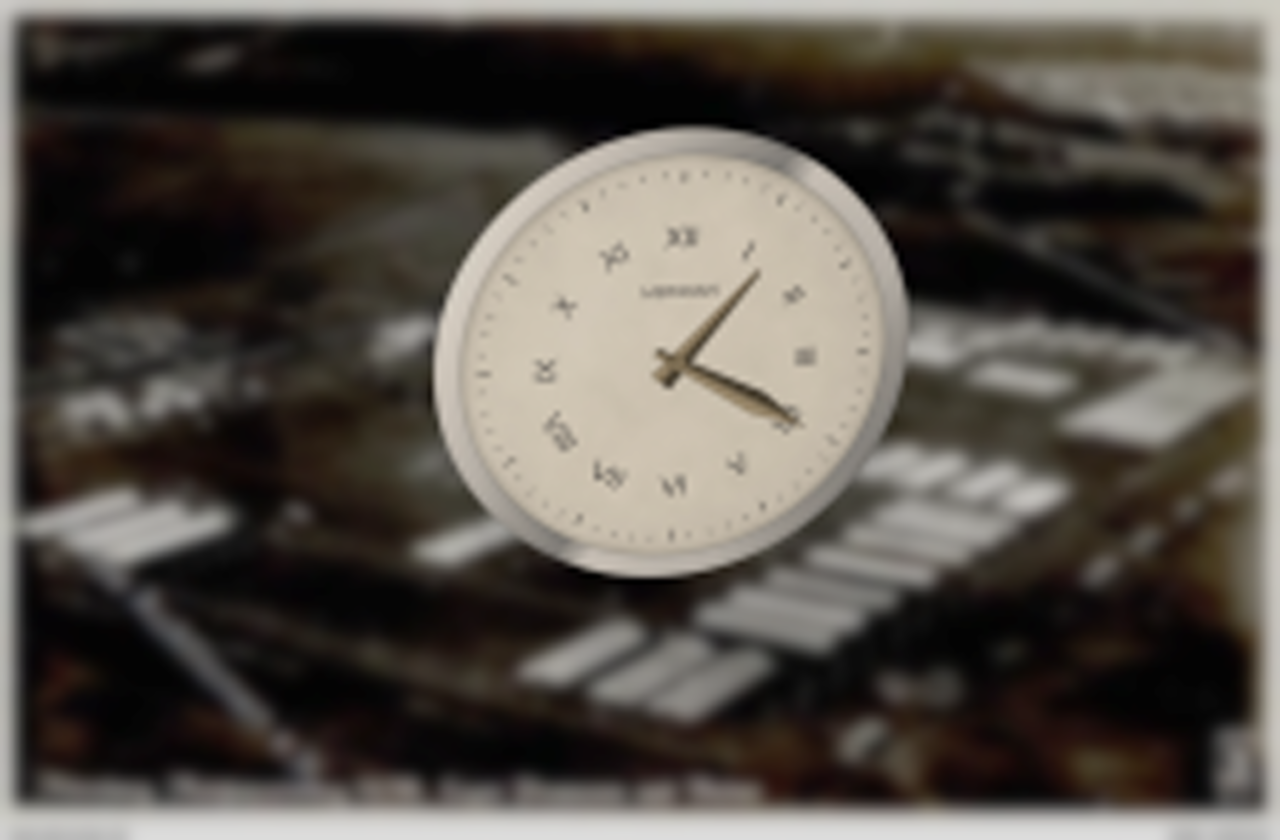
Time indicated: 1:20
